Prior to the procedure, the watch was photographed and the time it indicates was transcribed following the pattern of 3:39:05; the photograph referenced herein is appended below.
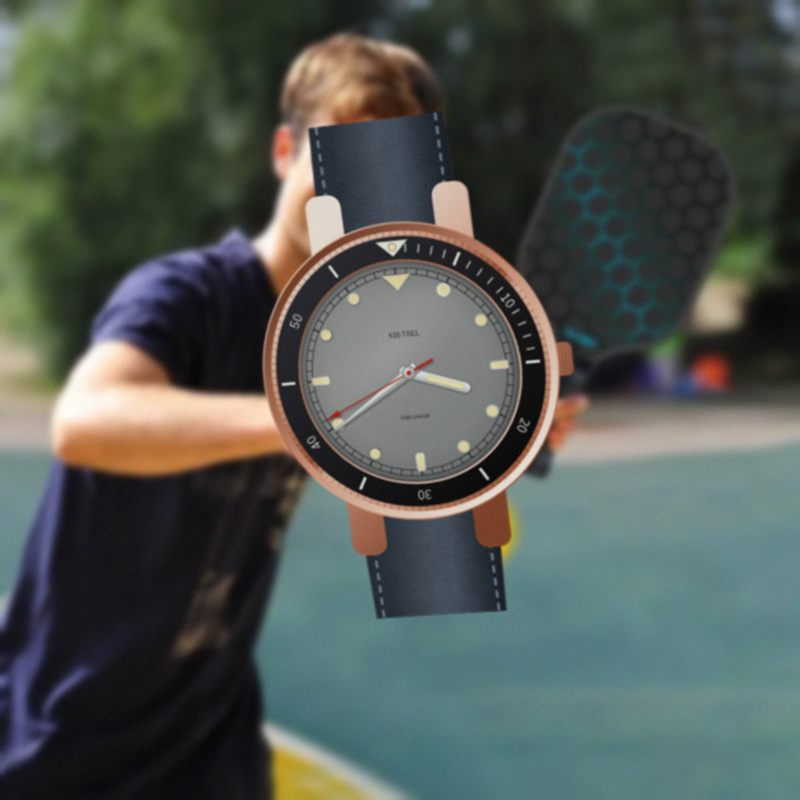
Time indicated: 3:39:41
